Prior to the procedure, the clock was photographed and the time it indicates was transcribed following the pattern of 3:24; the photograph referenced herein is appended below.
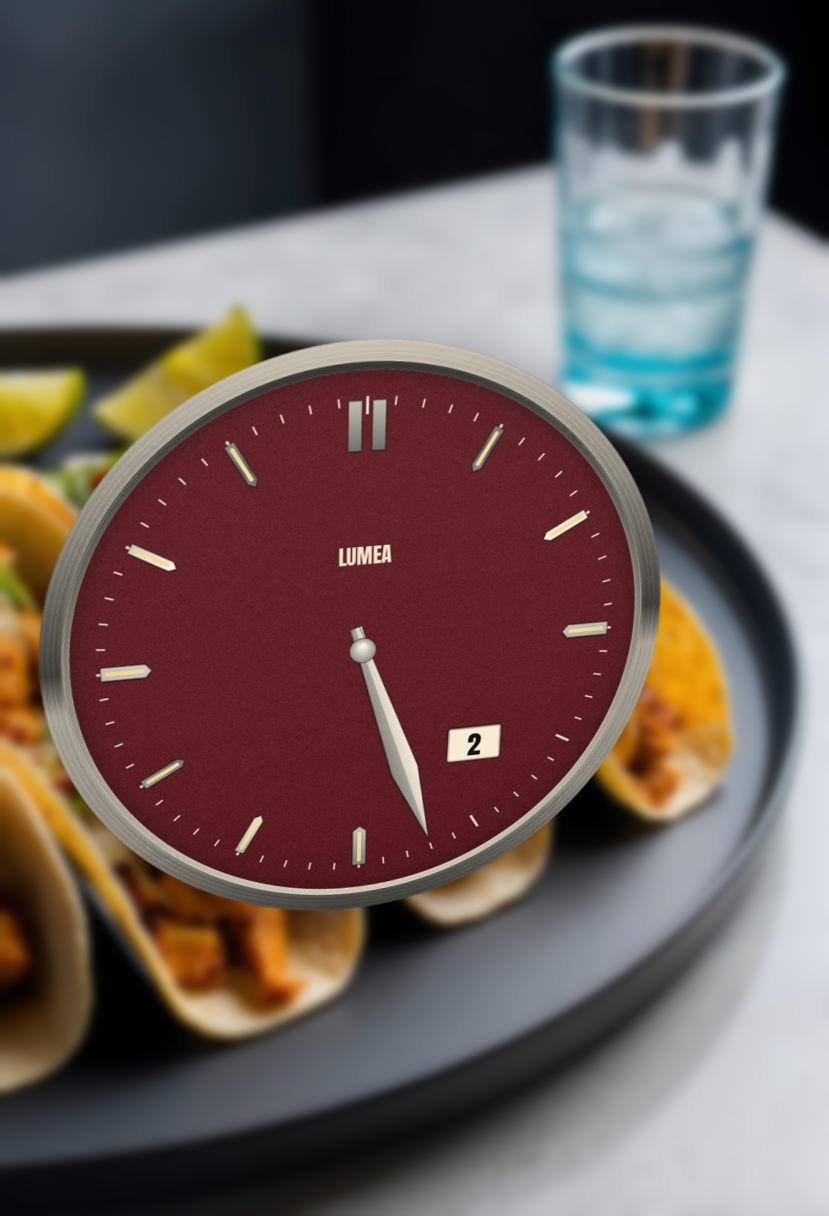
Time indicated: 5:27
